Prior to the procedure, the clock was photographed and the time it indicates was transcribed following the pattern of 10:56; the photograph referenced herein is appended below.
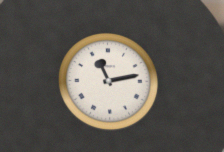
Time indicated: 11:13
